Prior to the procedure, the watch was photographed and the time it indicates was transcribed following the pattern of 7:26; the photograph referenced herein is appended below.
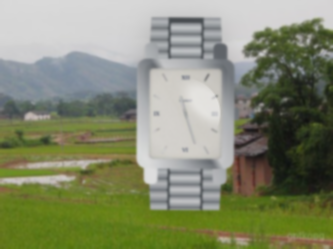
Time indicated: 11:27
